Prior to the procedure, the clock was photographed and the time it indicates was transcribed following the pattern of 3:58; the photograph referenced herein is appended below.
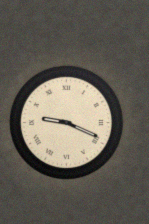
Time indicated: 9:19
